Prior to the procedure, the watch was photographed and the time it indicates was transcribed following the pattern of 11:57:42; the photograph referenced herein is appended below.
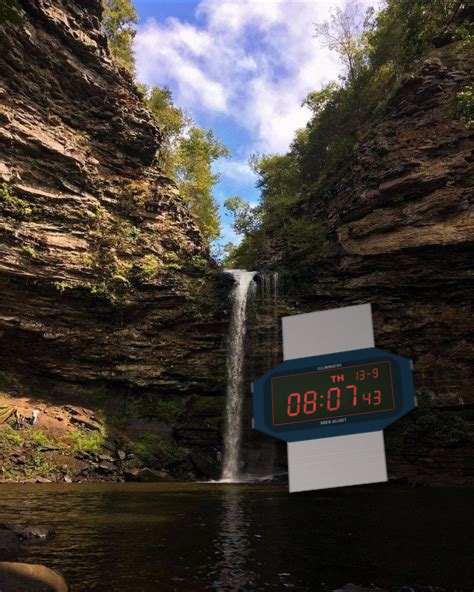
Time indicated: 8:07:43
